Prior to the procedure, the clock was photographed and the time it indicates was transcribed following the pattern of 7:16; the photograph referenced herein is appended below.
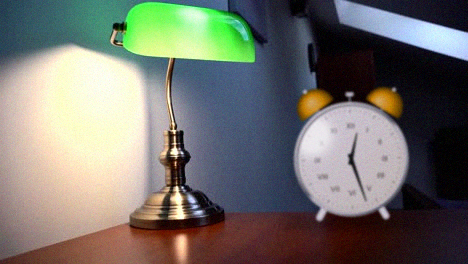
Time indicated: 12:27
